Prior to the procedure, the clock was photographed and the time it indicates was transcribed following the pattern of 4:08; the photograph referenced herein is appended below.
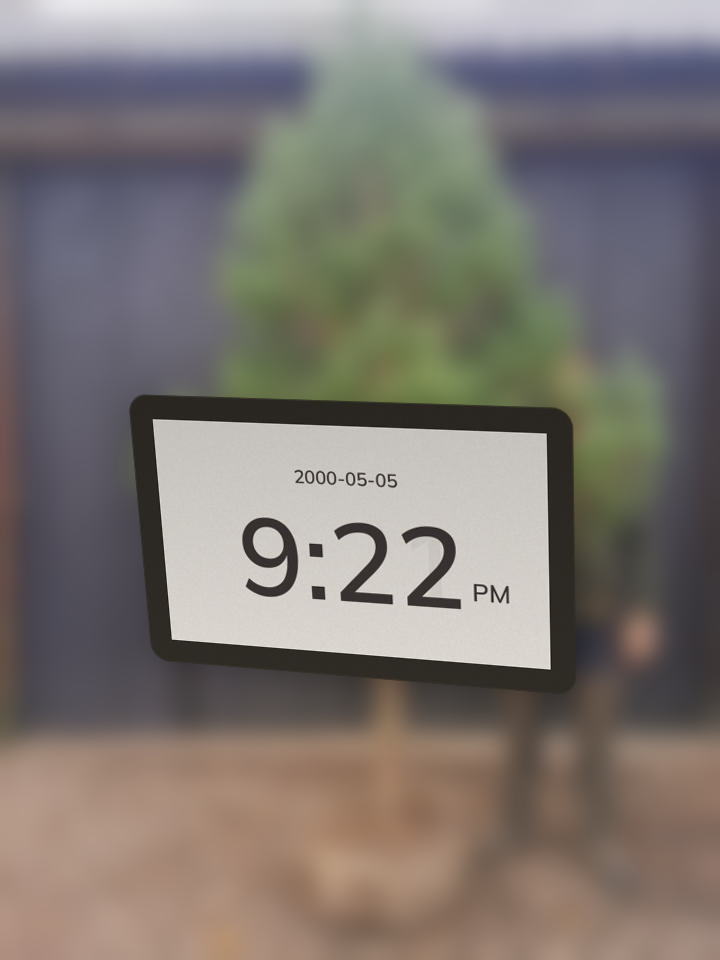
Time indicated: 9:22
